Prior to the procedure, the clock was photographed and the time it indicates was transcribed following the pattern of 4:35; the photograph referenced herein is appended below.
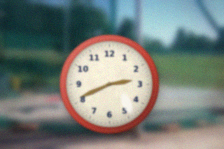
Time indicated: 2:41
